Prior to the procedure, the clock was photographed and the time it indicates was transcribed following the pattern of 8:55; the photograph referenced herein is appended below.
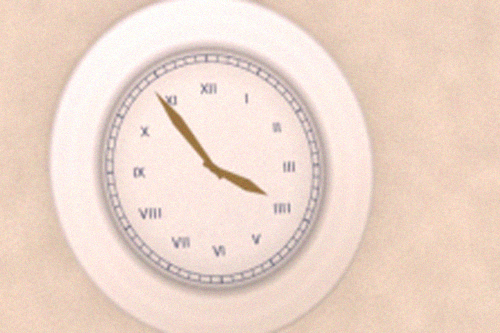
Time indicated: 3:54
